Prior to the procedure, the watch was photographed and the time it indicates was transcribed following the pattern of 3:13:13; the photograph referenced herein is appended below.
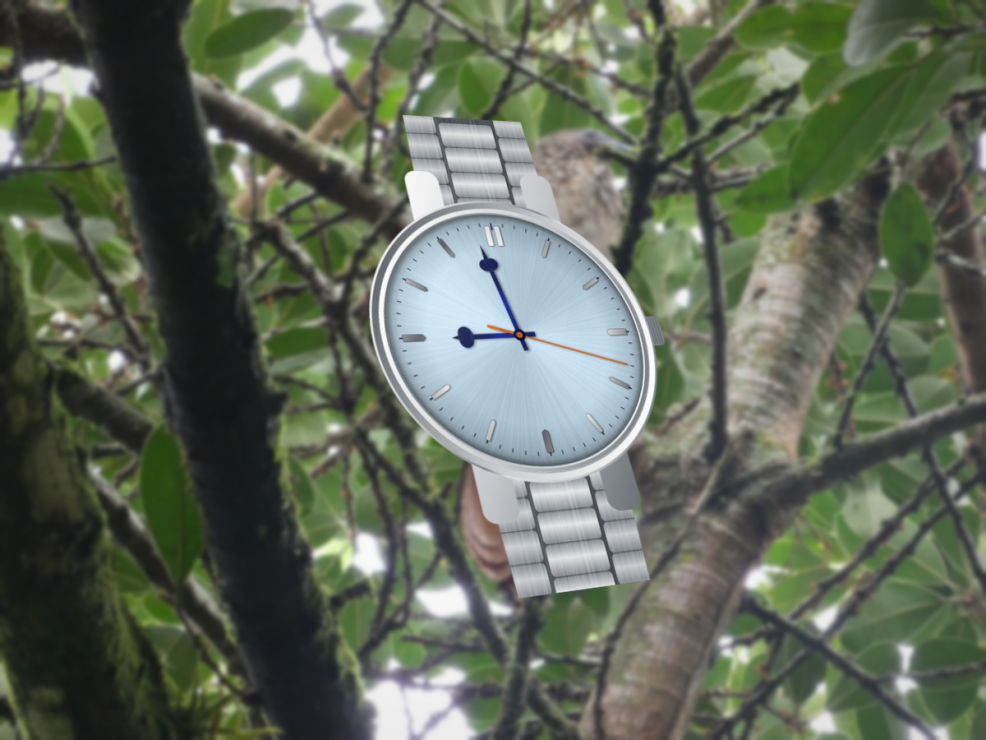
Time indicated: 8:58:18
